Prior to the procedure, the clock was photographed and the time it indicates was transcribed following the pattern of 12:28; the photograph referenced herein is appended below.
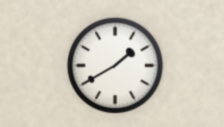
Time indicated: 1:40
